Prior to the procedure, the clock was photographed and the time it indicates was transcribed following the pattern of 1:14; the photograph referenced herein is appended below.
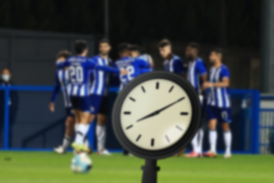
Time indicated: 8:10
